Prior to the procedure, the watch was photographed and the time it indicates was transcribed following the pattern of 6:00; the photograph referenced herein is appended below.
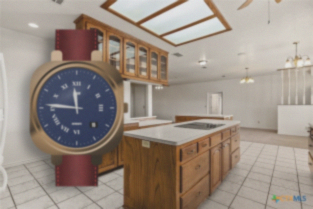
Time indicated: 11:46
